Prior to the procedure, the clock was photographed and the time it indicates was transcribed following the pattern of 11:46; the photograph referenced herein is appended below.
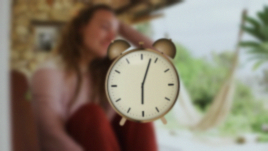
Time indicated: 6:03
